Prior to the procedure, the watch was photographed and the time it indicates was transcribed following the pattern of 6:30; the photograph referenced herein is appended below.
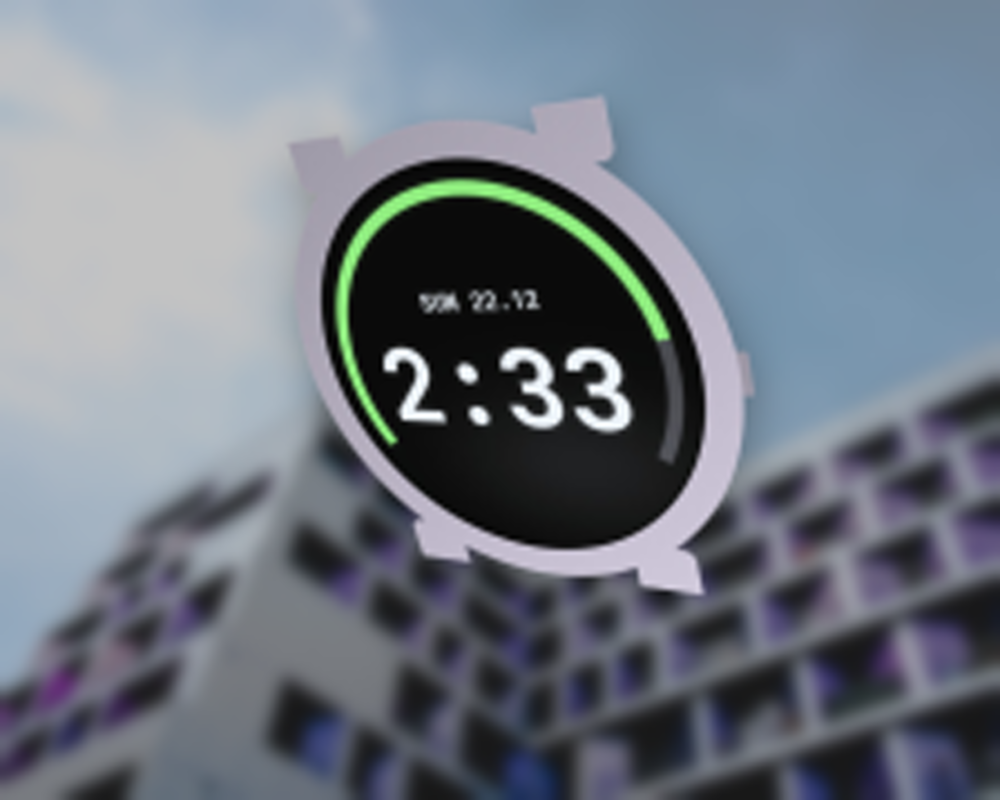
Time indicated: 2:33
